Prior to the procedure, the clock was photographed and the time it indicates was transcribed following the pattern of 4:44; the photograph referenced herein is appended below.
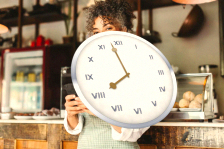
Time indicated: 7:58
